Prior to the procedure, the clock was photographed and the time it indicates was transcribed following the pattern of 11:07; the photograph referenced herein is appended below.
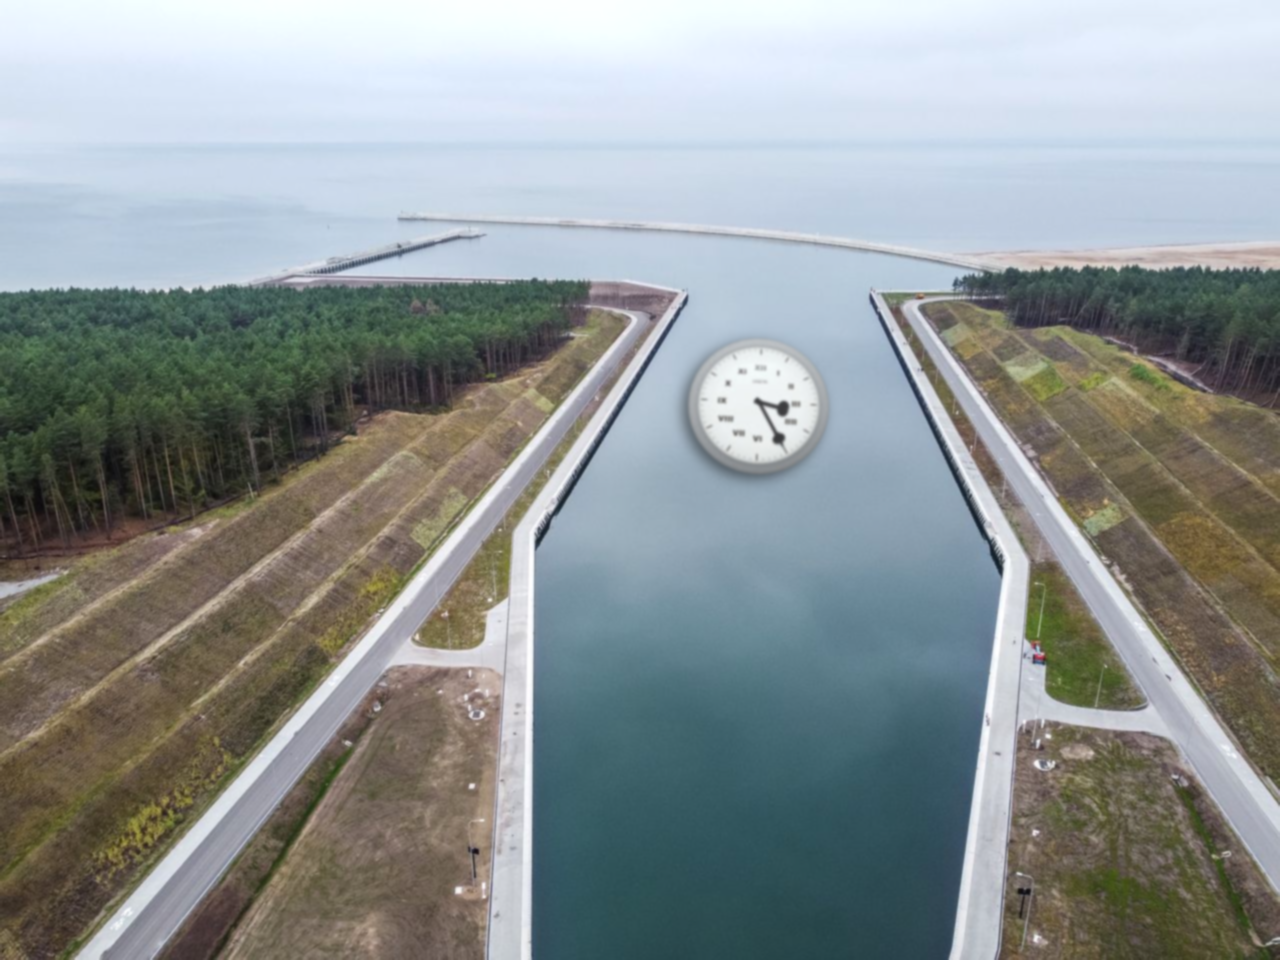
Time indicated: 3:25
